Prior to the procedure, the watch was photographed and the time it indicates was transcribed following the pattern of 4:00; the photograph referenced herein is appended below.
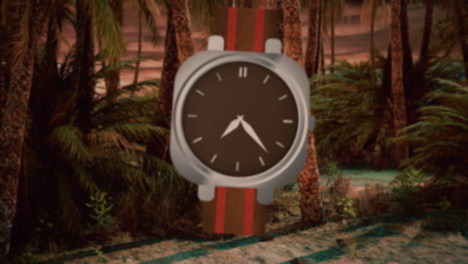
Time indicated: 7:23
